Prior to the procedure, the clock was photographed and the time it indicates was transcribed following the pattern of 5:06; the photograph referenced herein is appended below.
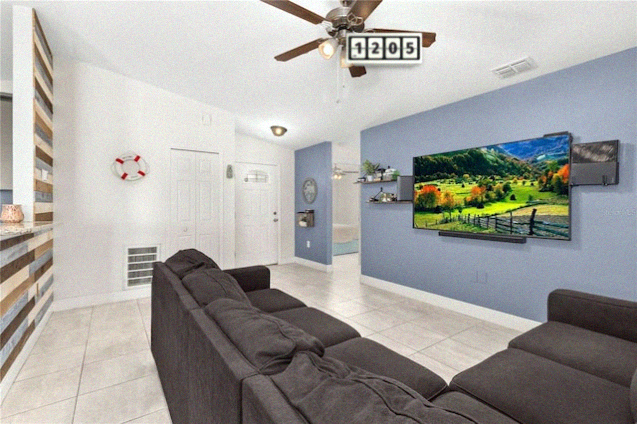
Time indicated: 12:05
